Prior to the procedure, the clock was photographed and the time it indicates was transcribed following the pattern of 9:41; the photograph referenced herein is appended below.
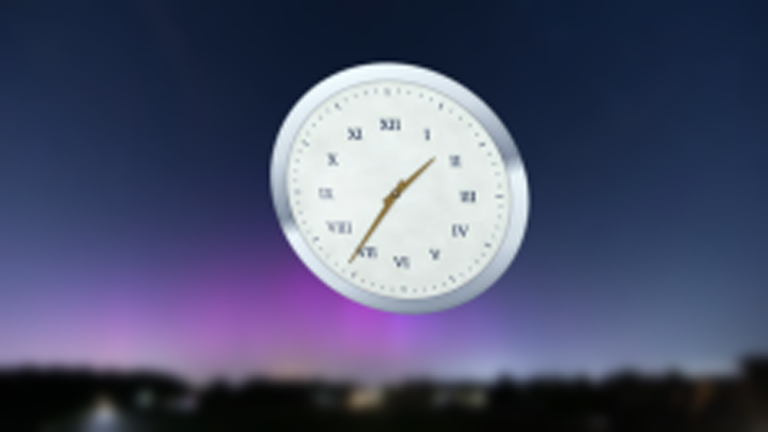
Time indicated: 1:36
